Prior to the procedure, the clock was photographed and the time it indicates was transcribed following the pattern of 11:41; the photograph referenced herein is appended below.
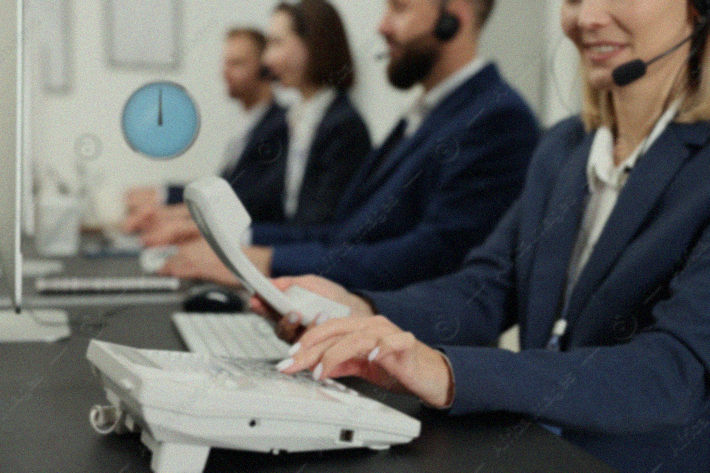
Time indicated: 12:00
